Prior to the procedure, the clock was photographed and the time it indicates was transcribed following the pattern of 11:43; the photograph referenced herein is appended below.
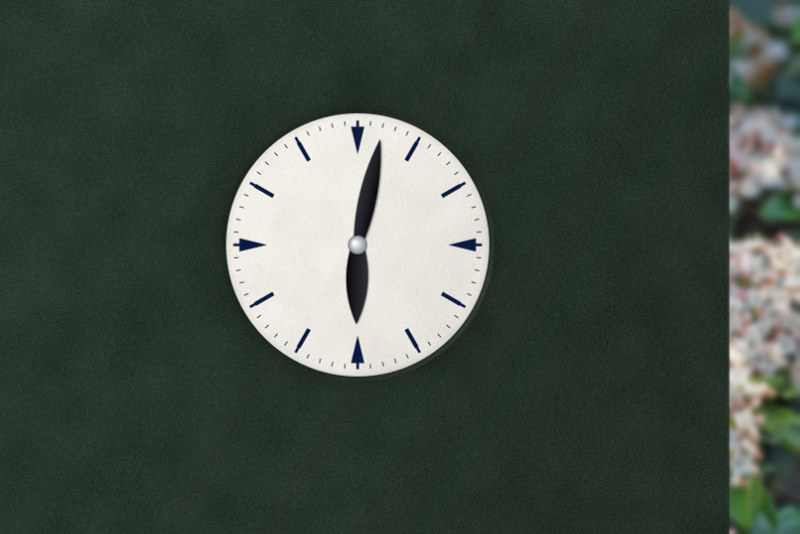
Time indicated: 6:02
